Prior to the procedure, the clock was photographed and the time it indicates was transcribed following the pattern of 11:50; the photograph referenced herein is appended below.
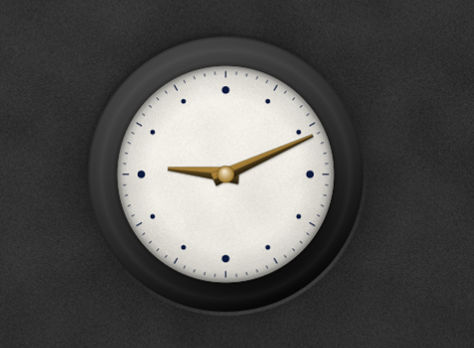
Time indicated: 9:11
